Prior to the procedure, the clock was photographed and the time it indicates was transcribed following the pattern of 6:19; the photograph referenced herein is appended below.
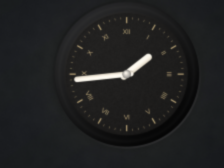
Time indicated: 1:44
